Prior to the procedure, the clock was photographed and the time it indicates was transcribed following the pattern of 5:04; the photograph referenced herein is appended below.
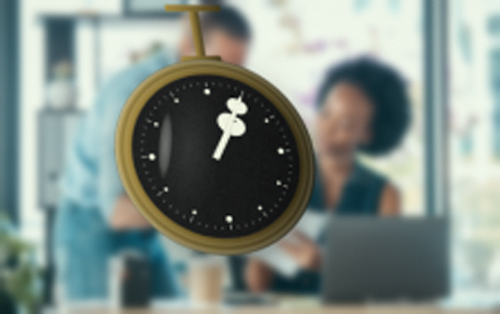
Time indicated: 1:05
